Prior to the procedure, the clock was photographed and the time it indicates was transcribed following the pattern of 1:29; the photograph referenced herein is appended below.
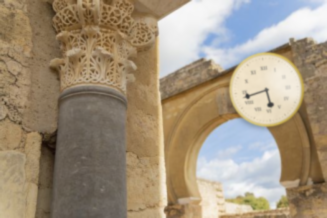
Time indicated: 5:43
